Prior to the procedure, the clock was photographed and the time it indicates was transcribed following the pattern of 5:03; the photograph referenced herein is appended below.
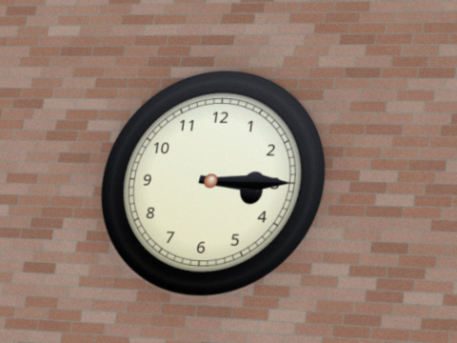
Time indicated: 3:15
